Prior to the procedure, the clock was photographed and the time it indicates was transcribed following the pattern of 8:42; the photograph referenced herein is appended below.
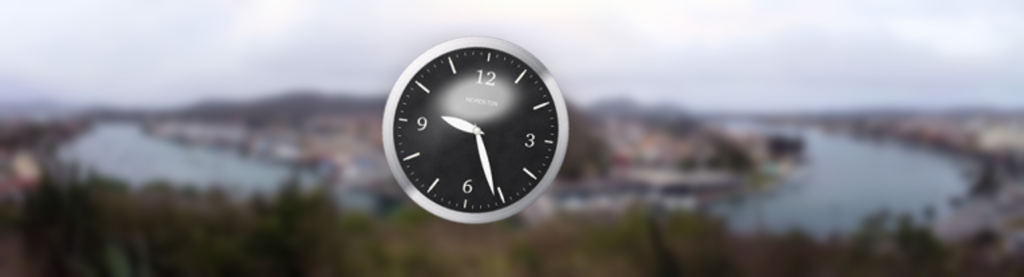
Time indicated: 9:26
